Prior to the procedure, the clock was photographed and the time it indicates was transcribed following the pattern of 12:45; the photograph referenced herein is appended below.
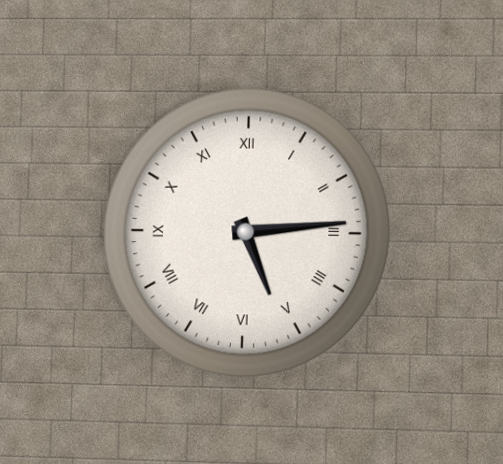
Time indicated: 5:14
